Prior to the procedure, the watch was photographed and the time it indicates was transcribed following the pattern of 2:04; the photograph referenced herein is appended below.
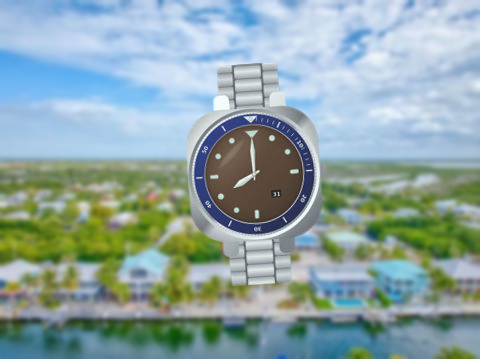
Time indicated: 8:00
